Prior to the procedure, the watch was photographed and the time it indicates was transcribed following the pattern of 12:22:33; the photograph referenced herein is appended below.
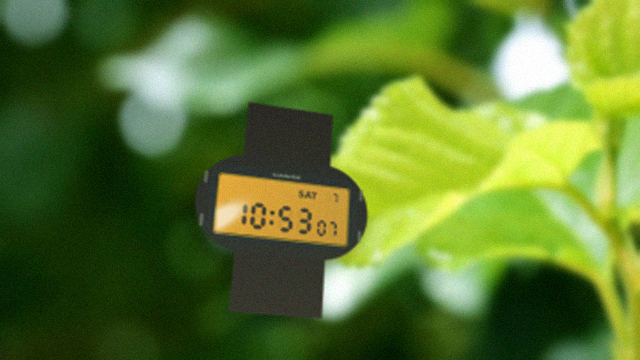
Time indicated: 10:53:07
